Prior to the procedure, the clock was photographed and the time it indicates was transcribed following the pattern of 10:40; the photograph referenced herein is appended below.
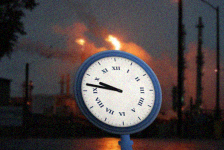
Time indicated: 9:47
